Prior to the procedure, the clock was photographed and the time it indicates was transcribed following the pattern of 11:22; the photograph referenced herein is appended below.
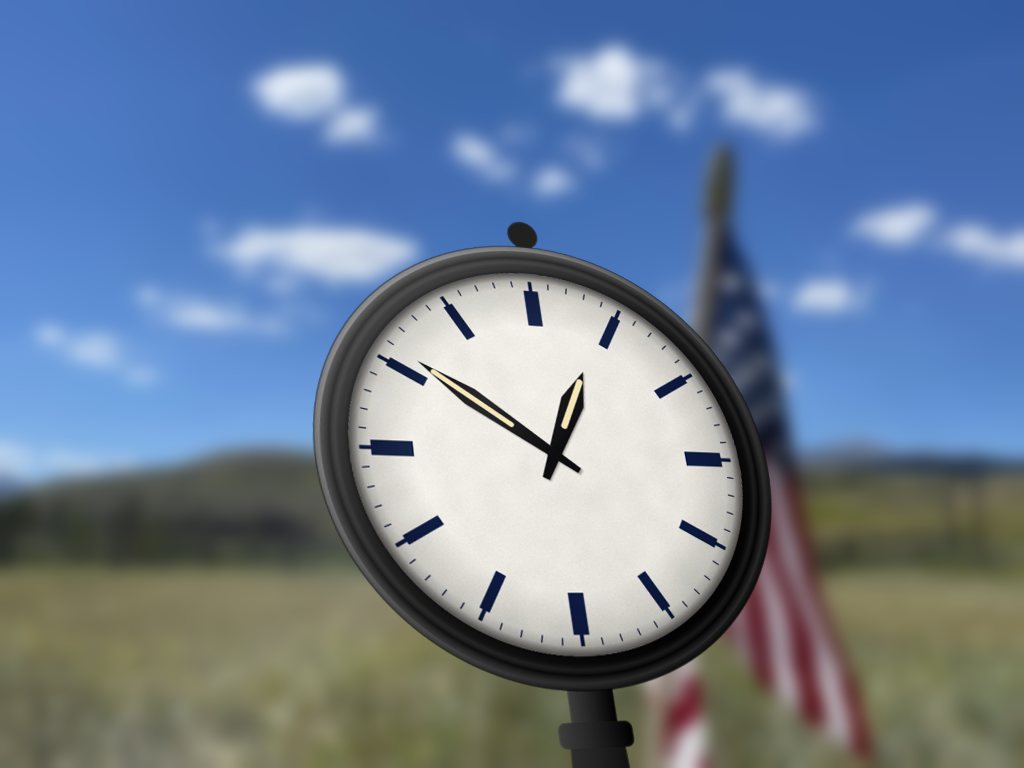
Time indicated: 12:51
